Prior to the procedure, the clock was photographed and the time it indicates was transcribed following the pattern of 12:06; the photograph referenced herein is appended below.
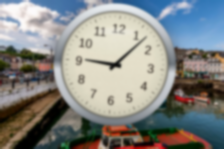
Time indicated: 9:07
